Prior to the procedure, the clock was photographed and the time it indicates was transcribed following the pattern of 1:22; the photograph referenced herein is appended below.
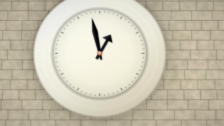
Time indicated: 12:58
